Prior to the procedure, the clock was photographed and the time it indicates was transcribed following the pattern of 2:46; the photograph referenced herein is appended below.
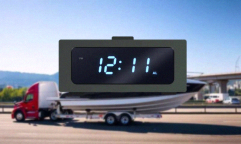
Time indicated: 12:11
